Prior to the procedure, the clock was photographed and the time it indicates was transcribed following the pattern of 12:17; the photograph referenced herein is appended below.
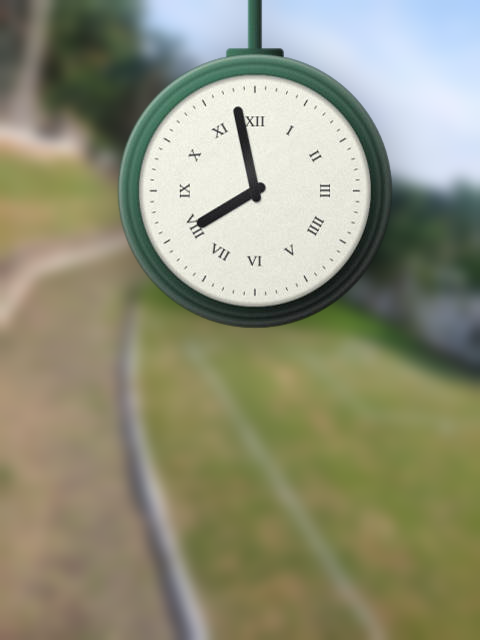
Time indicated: 7:58
